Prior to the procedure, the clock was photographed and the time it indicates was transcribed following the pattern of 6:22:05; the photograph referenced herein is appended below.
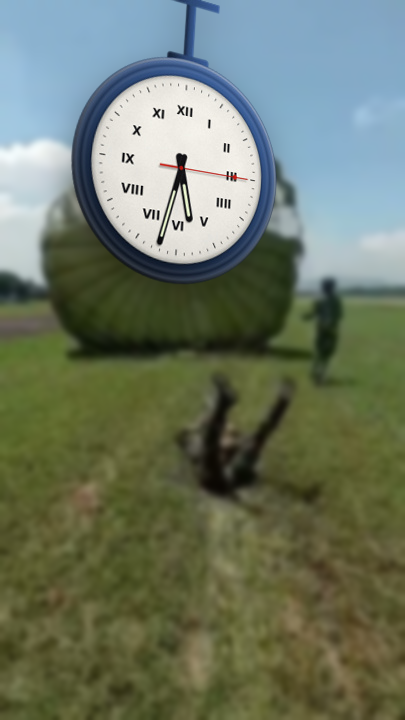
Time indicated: 5:32:15
